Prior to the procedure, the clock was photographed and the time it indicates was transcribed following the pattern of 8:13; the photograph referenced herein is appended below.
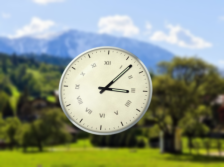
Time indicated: 3:07
